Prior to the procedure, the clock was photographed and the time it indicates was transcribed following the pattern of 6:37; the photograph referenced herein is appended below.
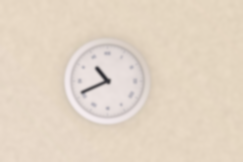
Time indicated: 10:41
